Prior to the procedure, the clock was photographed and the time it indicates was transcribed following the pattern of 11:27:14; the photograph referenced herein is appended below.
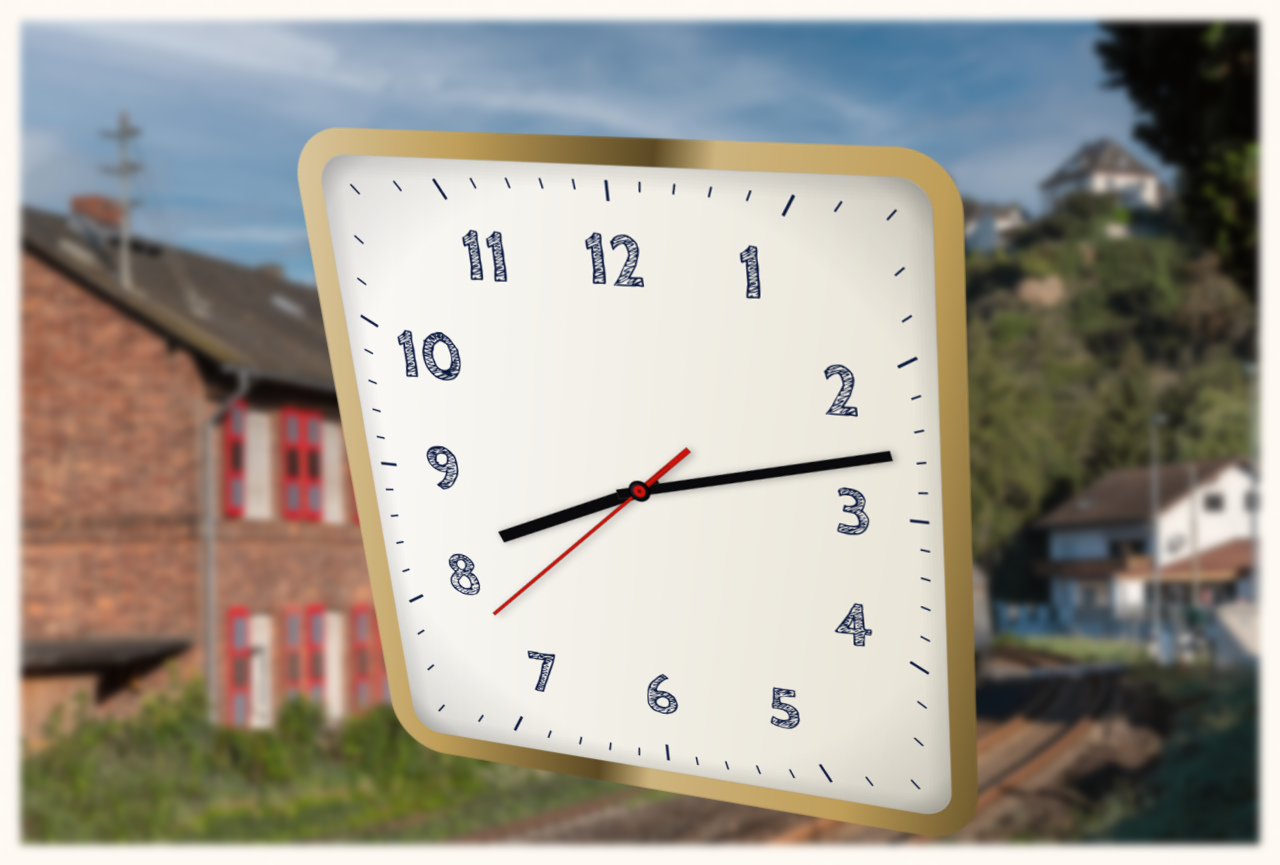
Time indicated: 8:12:38
